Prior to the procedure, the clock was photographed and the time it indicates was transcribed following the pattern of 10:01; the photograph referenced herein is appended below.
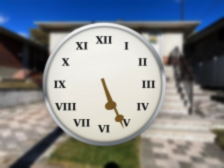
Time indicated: 5:26
